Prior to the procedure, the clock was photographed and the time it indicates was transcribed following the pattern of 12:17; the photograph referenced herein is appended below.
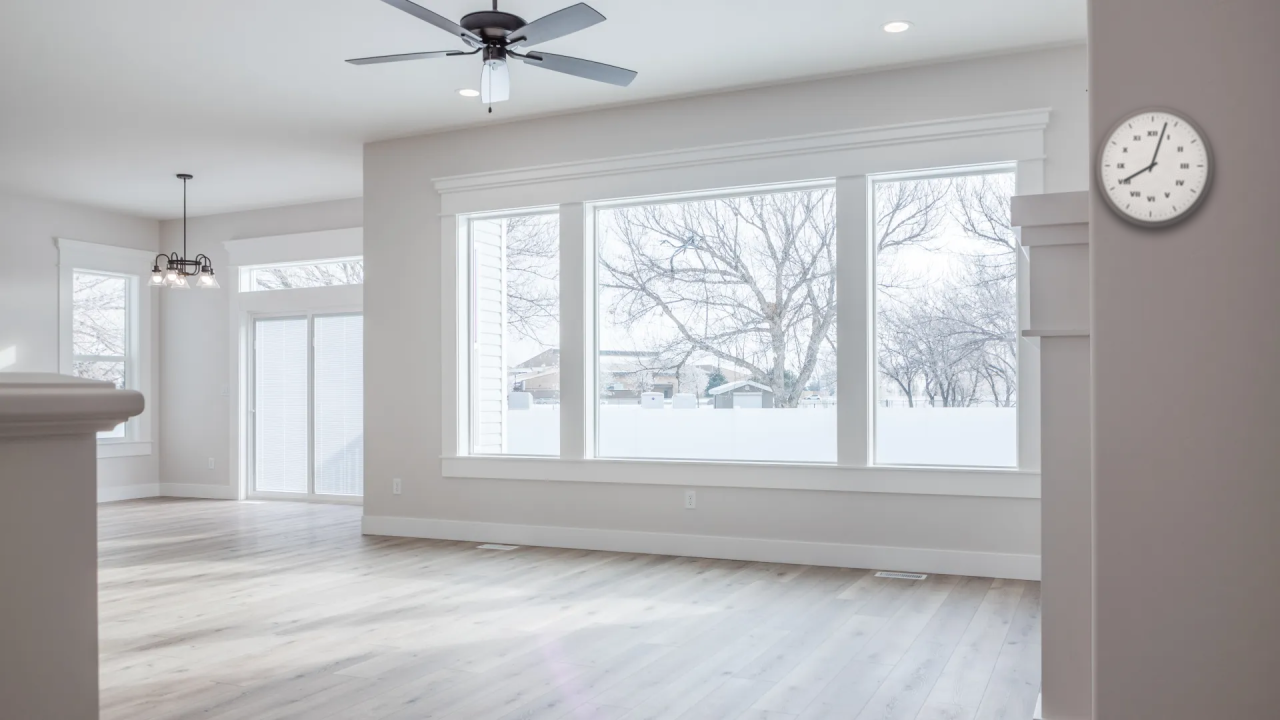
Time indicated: 8:03
